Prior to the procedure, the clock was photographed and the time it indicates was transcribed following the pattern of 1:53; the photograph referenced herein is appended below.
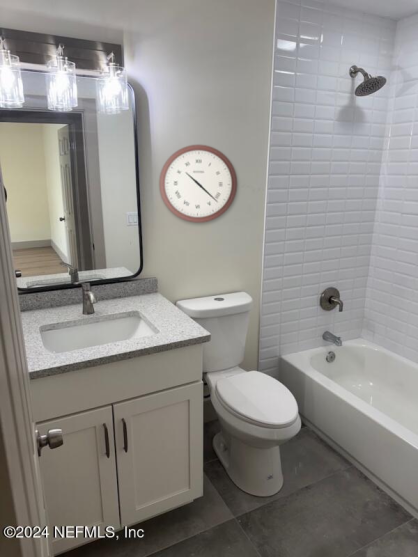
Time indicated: 10:22
